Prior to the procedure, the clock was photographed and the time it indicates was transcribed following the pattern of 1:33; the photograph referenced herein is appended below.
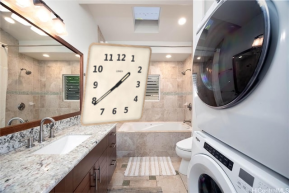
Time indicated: 1:39
